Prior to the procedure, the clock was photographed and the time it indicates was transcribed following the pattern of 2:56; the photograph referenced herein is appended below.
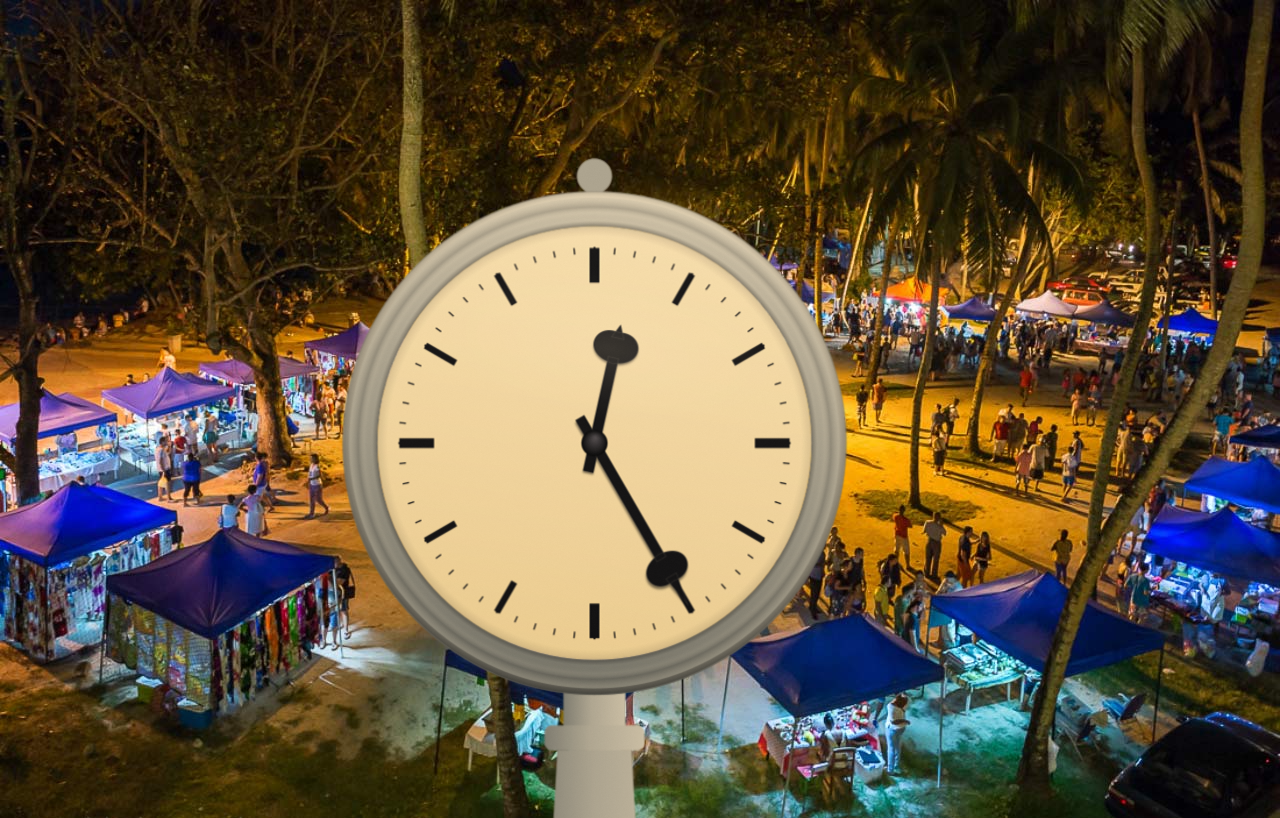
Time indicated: 12:25
